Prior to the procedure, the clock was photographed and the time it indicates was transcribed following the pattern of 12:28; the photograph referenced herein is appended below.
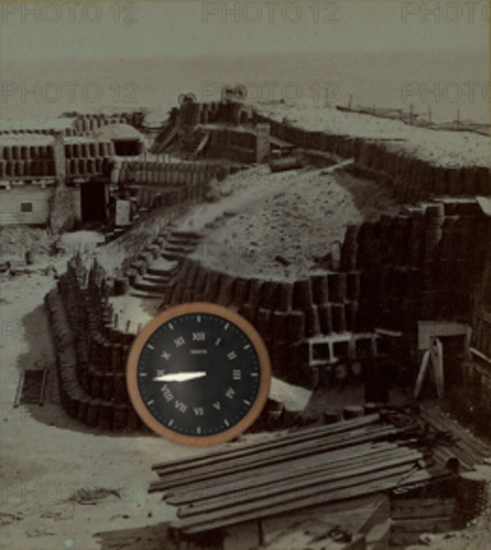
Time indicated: 8:44
